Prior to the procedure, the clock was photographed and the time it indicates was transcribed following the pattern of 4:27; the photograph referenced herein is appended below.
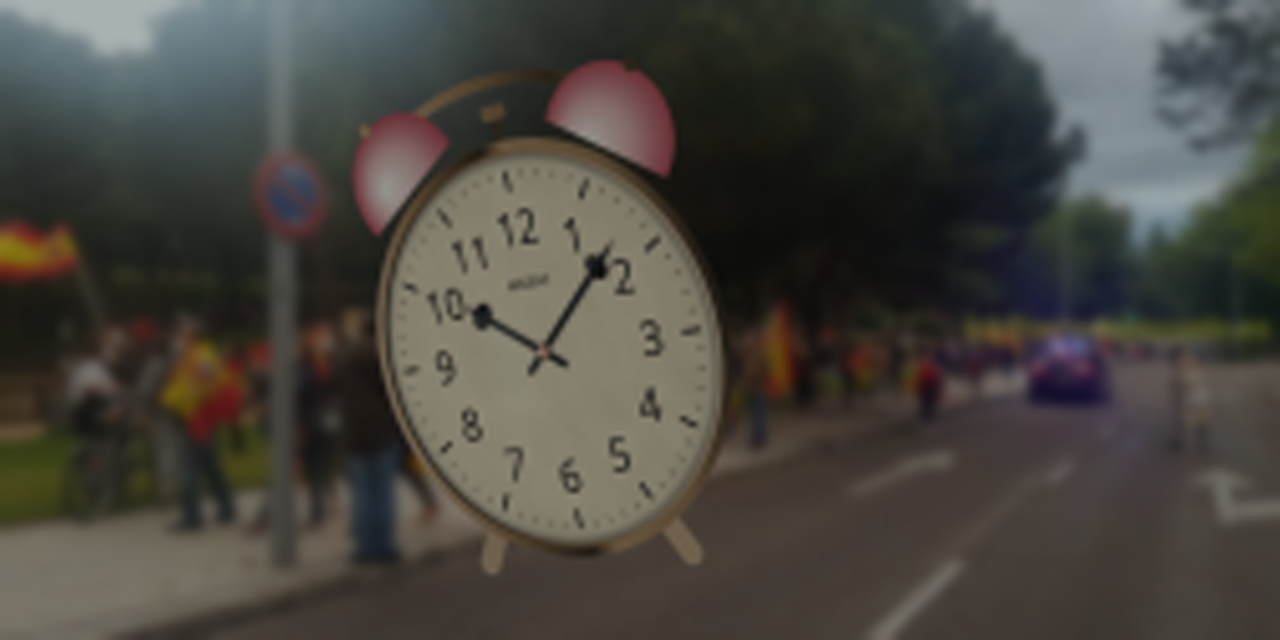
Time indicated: 10:08
